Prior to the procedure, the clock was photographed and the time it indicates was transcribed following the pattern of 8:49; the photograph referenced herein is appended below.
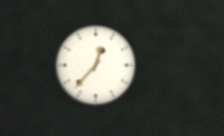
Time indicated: 12:37
